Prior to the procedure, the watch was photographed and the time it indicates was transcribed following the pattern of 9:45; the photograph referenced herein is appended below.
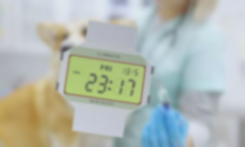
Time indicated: 23:17
